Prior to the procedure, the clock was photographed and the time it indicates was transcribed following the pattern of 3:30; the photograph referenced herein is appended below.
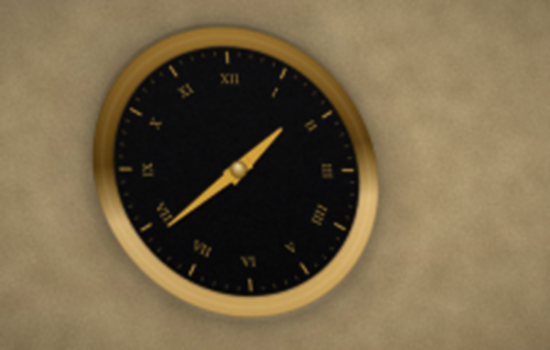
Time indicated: 1:39
